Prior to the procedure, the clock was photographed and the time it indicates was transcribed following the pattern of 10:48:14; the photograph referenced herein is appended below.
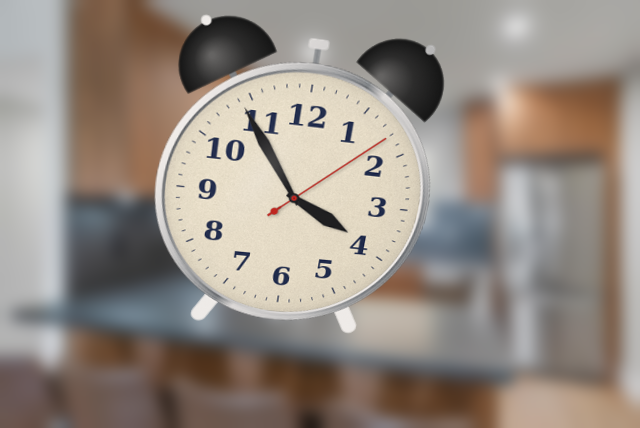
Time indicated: 3:54:08
